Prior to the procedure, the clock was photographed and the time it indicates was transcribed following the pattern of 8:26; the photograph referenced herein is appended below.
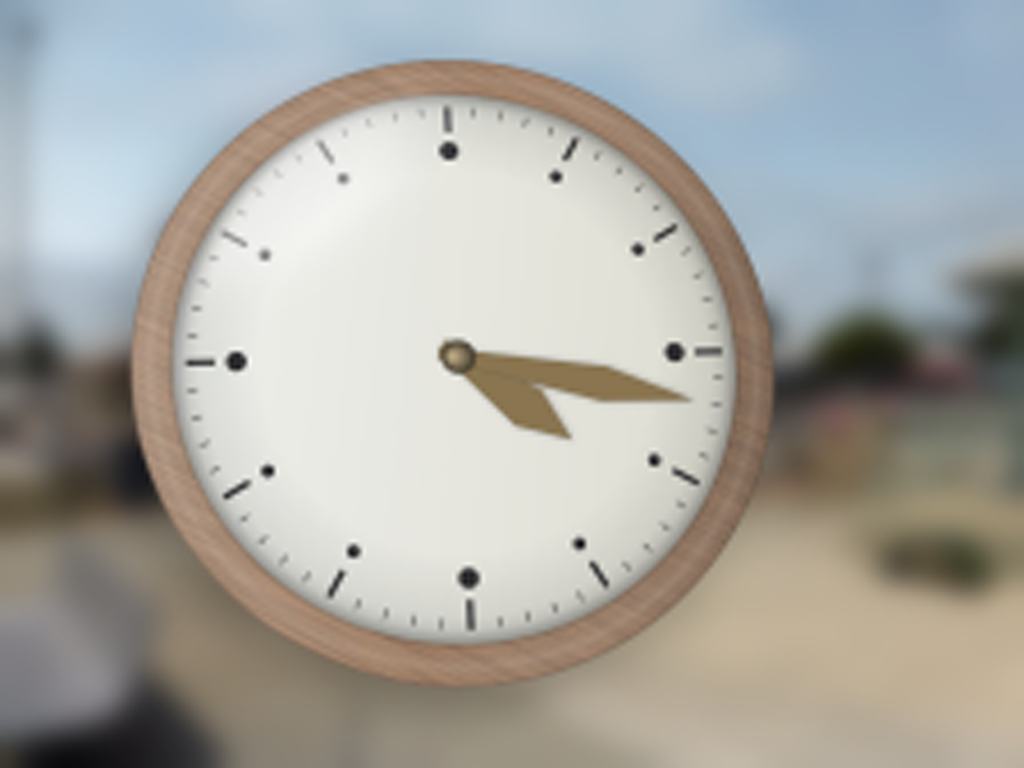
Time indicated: 4:17
